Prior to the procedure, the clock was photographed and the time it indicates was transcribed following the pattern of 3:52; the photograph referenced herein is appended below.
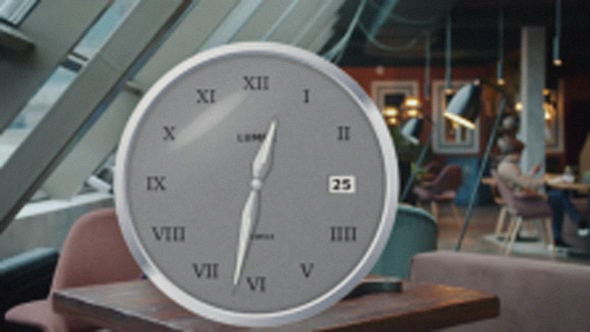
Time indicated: 12:32
